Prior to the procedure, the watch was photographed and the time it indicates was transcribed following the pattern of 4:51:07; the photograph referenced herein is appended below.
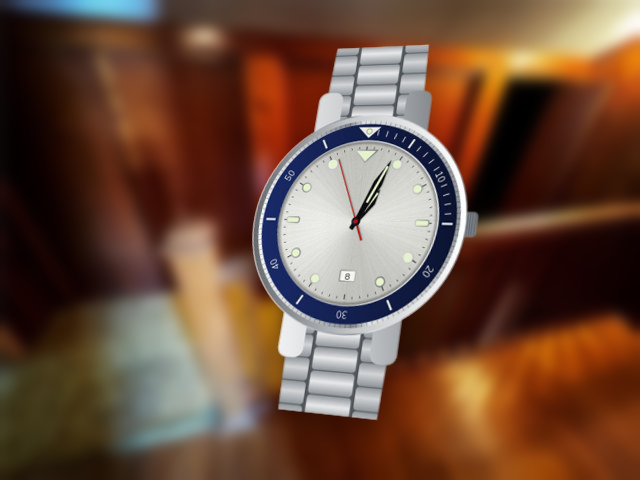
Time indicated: 1:03:56
